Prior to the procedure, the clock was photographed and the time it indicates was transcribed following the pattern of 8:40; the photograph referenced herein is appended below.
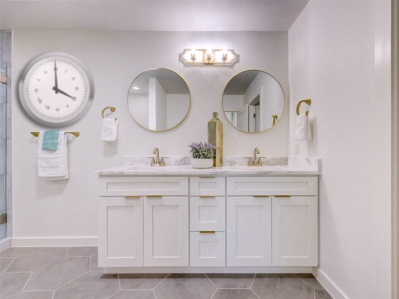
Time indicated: 4:00
